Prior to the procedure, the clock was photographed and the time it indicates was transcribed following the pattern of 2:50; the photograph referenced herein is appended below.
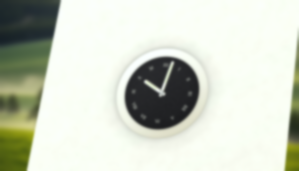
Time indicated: 10:02
